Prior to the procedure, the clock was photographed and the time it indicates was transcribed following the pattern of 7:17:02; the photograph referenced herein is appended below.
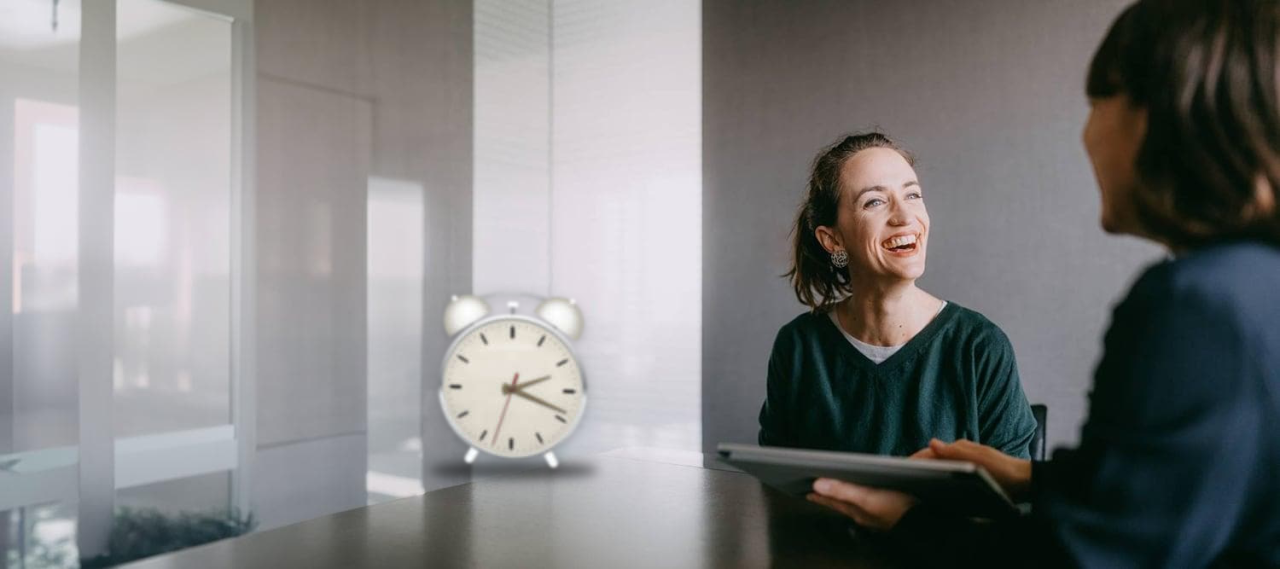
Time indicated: 2:18:33
